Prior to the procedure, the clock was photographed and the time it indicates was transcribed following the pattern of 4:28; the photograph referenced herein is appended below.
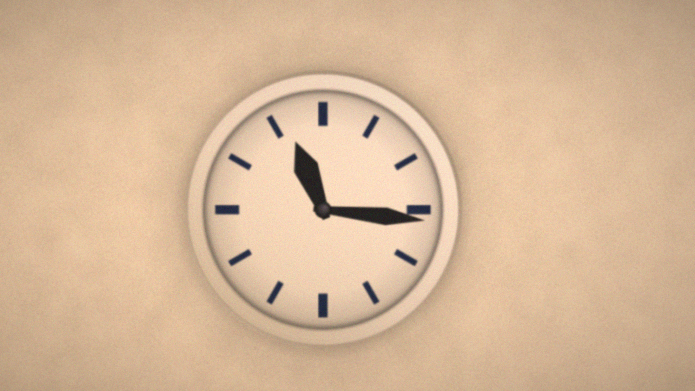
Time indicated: 11:16
